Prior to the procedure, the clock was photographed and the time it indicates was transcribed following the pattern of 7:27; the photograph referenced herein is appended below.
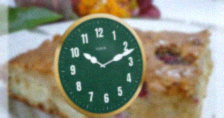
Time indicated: 10:12
